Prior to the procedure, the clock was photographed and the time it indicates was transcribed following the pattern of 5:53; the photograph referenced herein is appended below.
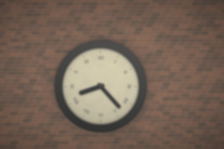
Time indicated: 8:23
